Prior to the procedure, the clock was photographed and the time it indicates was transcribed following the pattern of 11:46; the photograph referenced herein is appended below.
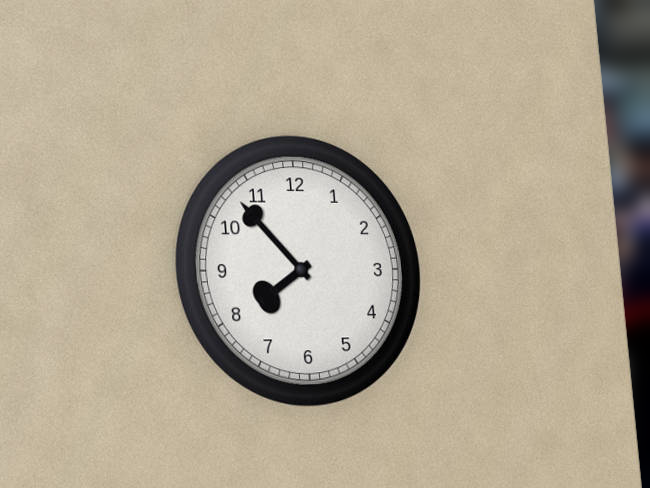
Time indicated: 7:53
